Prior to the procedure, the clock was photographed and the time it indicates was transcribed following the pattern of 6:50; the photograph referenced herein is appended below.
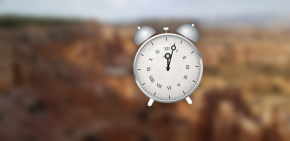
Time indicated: 12:03
